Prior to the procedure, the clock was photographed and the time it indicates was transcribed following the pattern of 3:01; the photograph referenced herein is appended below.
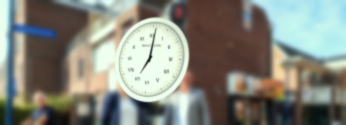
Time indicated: 7:01
